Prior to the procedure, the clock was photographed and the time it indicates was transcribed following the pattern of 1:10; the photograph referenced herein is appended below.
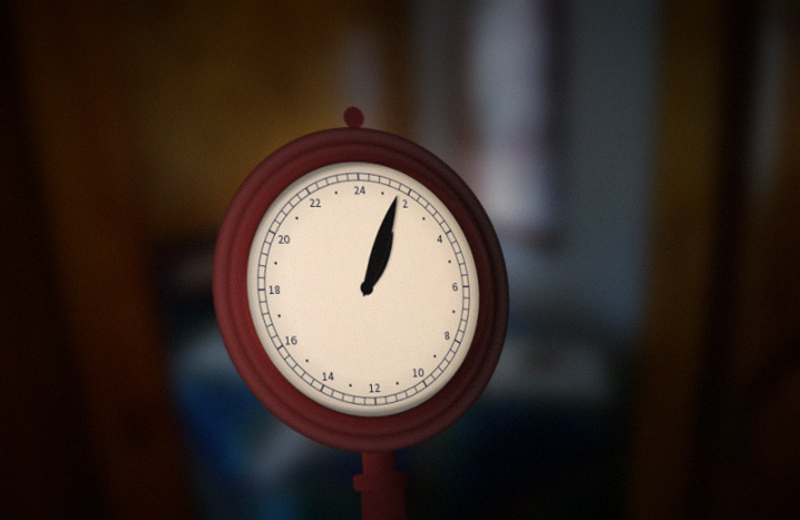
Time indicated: 2:04
